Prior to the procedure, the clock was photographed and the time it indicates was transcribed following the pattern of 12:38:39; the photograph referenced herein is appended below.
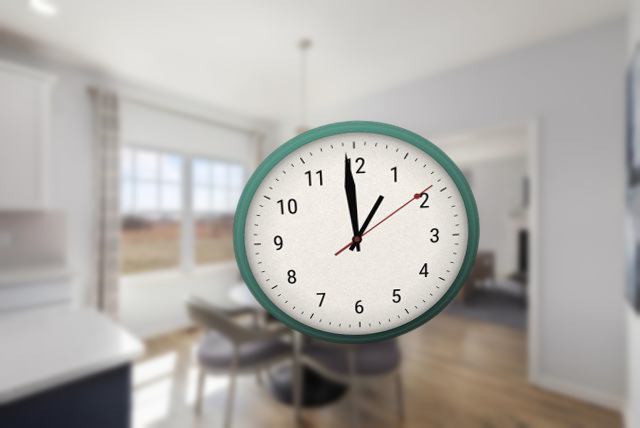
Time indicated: 12:59:09
